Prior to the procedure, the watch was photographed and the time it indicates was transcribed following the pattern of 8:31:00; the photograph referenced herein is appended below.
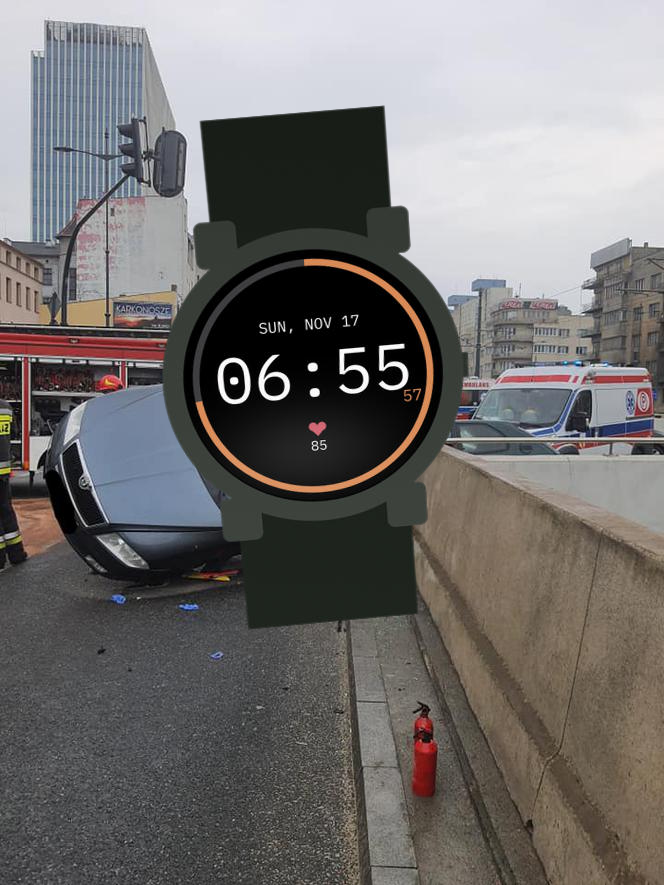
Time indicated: 6:55:57
